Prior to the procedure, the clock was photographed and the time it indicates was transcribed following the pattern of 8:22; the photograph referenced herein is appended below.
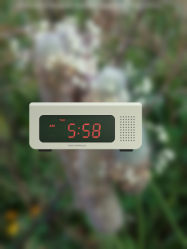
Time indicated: 5:58
